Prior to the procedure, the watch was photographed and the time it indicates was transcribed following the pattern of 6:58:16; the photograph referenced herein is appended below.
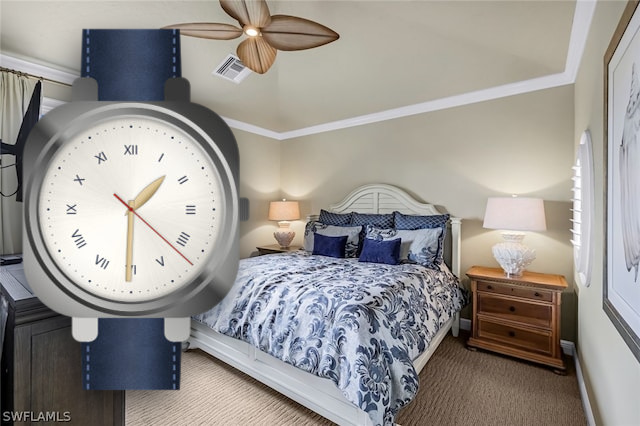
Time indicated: 1:30:22
